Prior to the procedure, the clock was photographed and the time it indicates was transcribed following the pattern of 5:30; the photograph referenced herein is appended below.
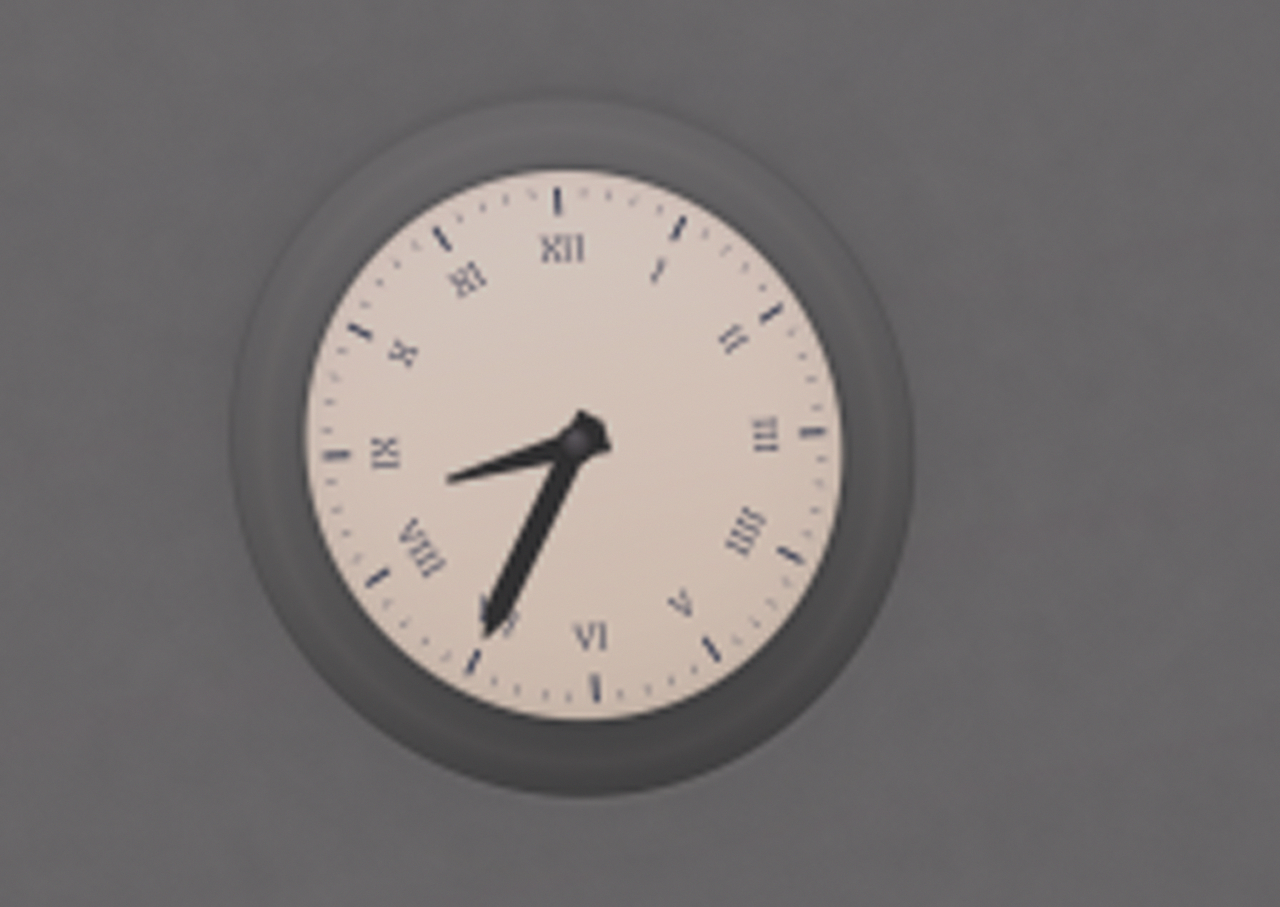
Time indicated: 8:35
